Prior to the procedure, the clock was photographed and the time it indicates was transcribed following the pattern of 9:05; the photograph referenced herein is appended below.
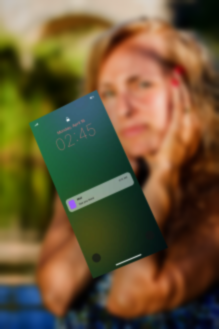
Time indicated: 2:45
